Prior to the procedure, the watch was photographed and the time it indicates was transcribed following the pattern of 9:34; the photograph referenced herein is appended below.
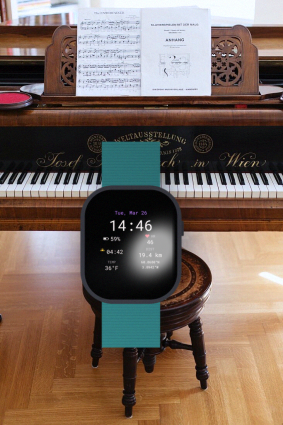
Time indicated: 14:46
